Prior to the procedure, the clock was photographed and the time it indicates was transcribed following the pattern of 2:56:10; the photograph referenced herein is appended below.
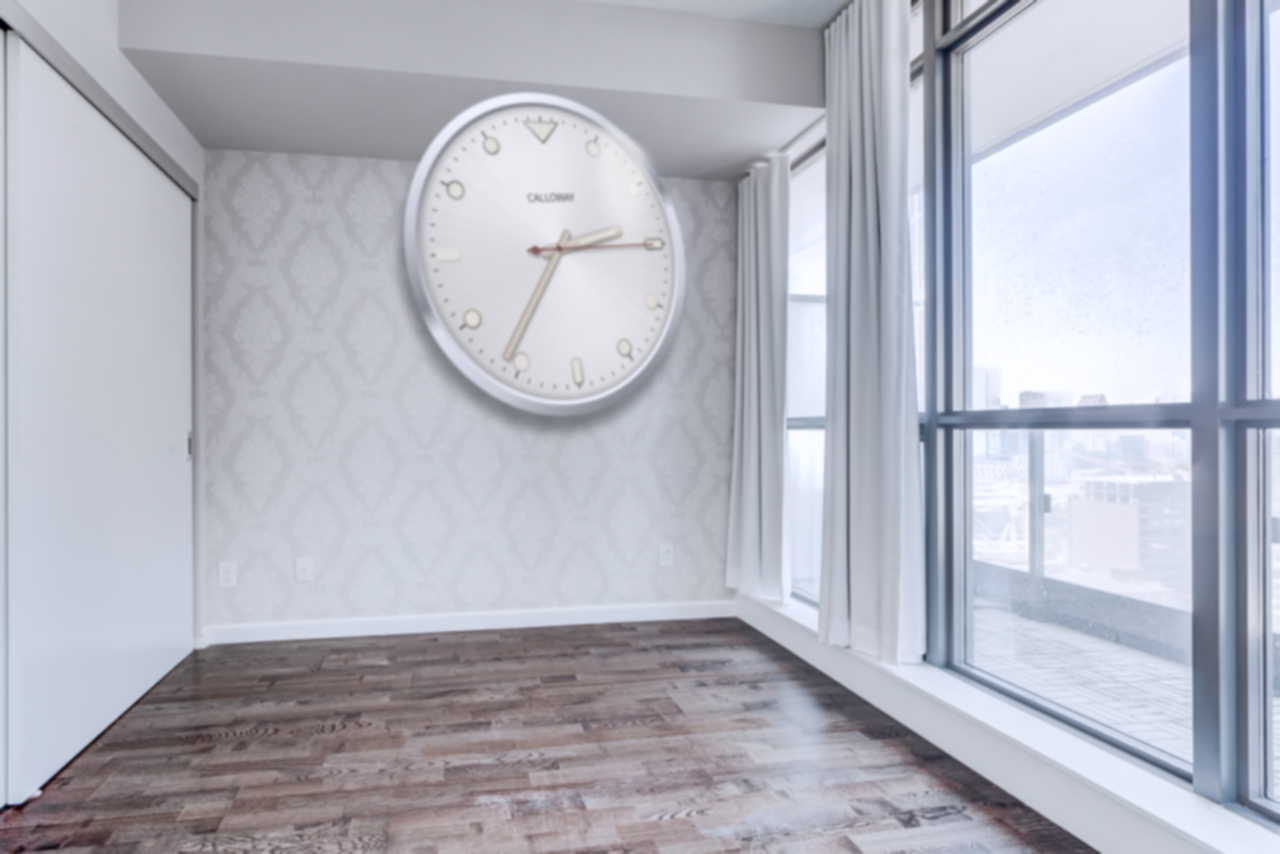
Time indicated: 2:36:15
